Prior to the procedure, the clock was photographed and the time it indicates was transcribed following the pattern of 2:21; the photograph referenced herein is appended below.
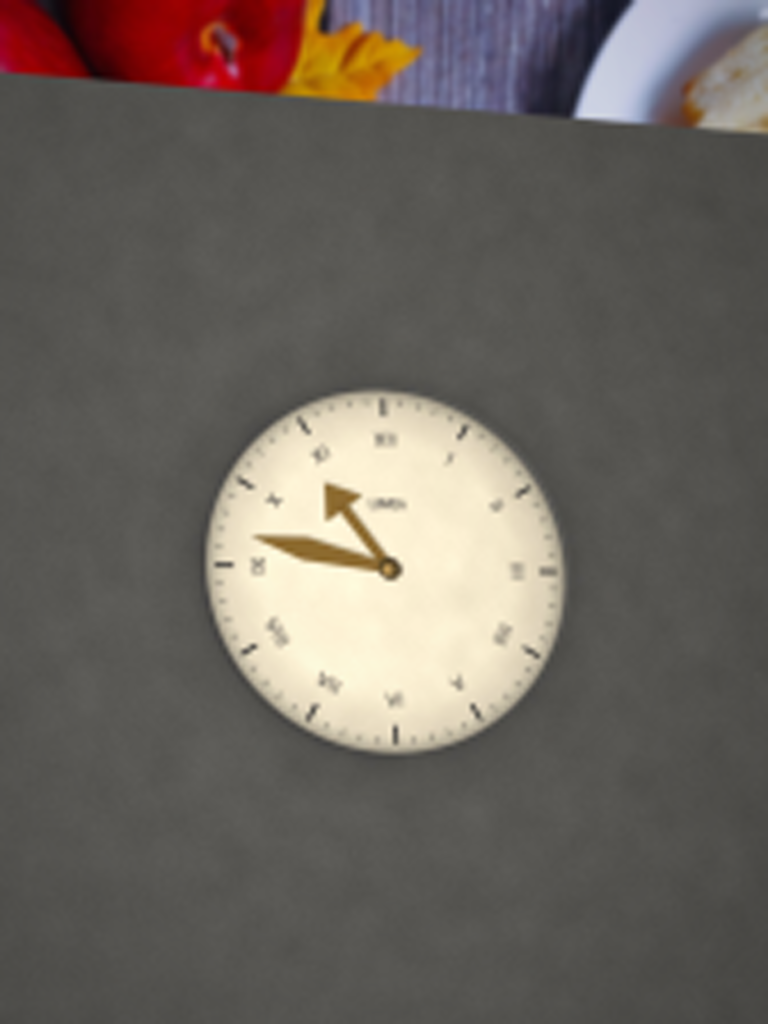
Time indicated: 10:47
